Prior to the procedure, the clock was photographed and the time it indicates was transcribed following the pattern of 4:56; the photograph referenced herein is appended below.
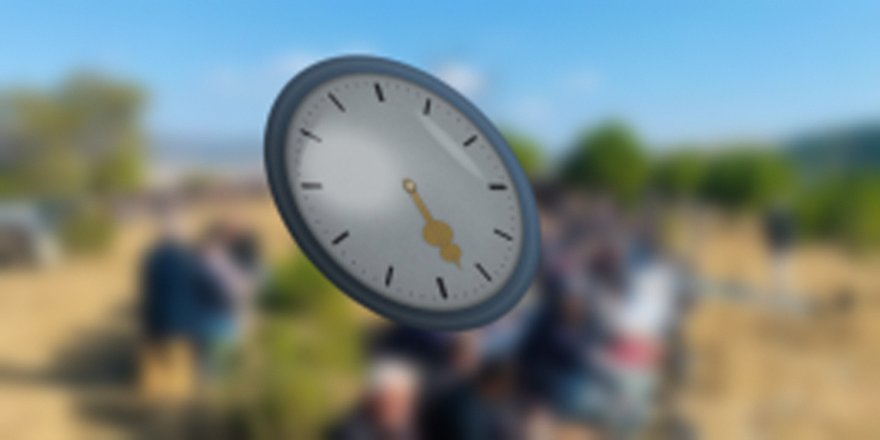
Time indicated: 5:27
